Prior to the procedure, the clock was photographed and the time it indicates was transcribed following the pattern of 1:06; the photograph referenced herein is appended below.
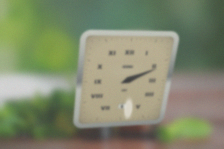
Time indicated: 2:11
